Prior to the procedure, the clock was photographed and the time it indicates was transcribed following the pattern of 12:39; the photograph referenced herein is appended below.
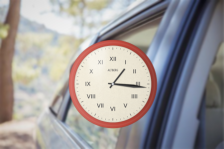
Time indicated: 1:16
